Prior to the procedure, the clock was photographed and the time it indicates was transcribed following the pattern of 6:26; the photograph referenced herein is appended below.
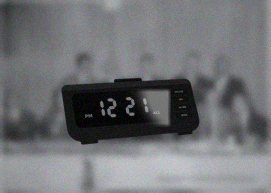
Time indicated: 12:21
